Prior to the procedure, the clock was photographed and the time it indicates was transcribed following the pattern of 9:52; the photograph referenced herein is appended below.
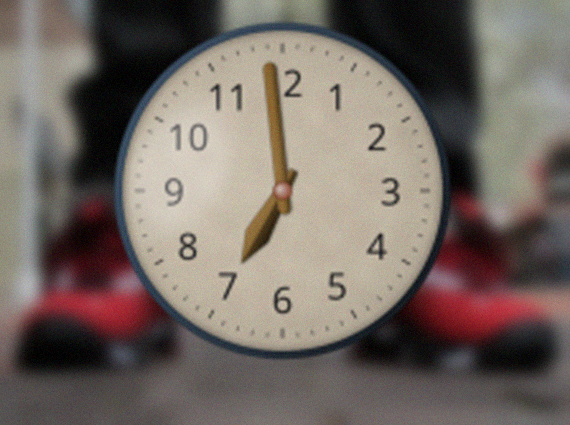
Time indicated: 6:59
